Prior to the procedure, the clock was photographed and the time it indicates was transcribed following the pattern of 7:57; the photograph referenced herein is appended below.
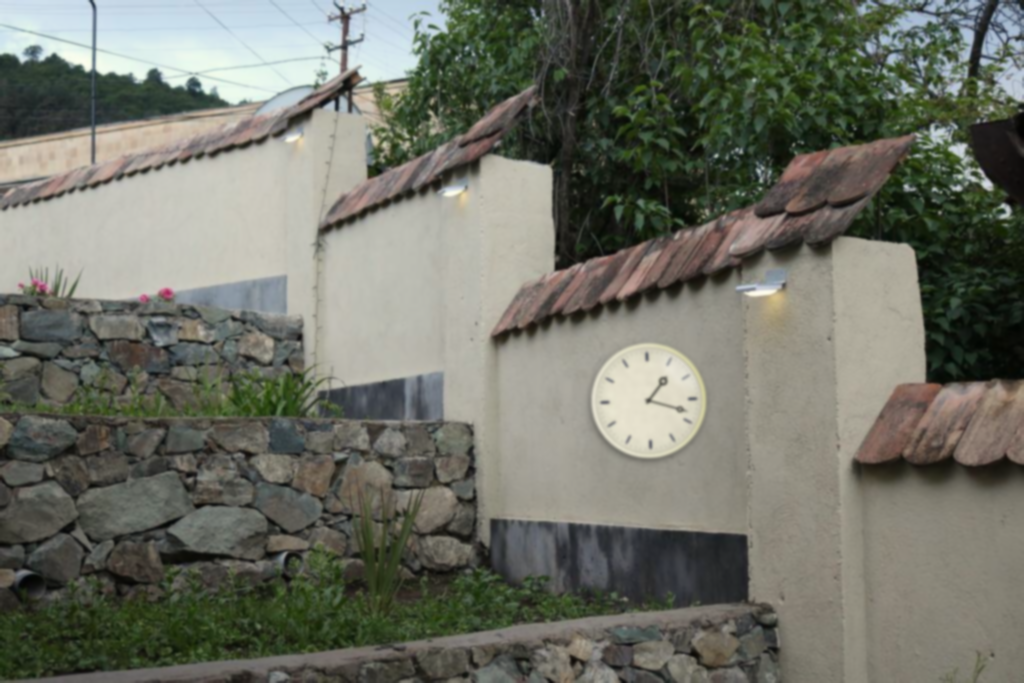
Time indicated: 1:18
